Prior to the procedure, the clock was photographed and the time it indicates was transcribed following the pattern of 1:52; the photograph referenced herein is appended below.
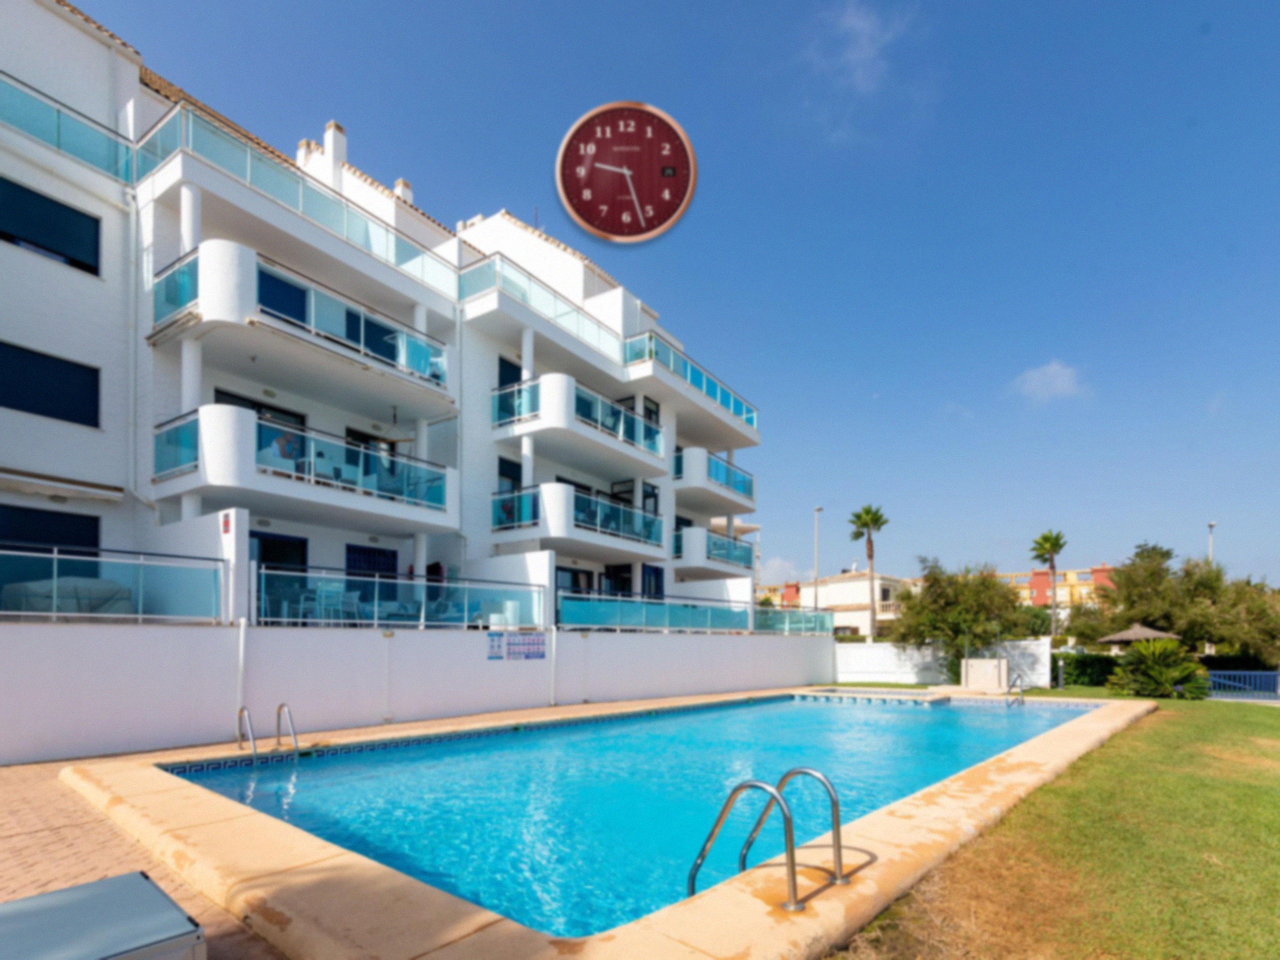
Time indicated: 9:27
